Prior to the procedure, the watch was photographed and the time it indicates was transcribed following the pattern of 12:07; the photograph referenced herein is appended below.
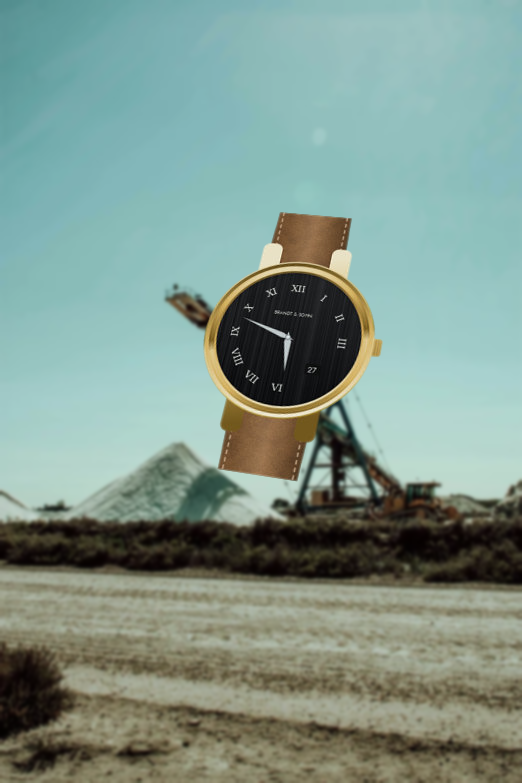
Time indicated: 5:48
